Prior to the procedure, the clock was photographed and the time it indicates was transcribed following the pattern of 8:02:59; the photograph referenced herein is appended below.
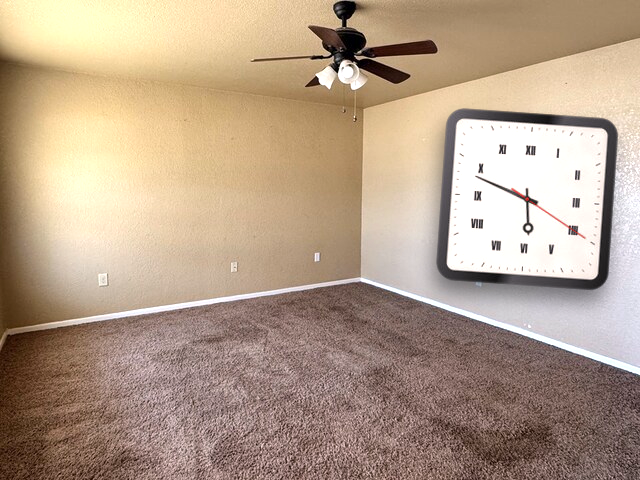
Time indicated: 5:48:20
